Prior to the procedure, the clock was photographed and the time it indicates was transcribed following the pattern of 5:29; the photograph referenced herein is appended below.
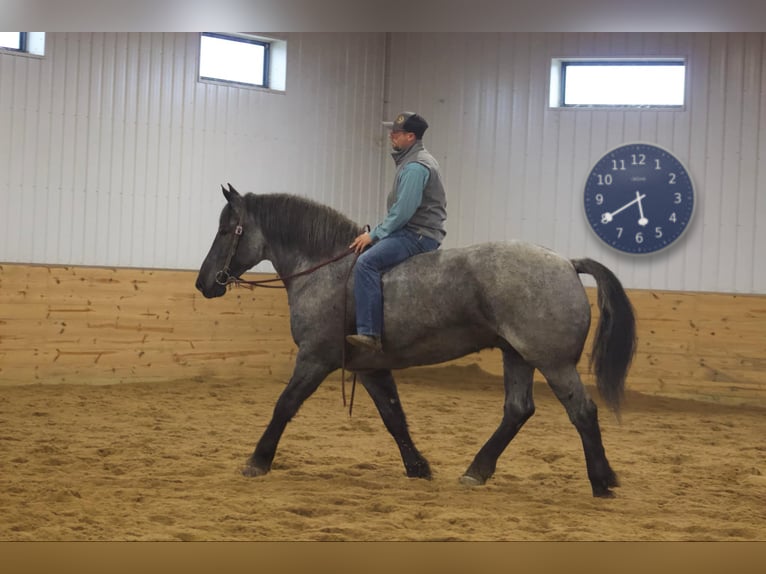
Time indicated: 5:40
